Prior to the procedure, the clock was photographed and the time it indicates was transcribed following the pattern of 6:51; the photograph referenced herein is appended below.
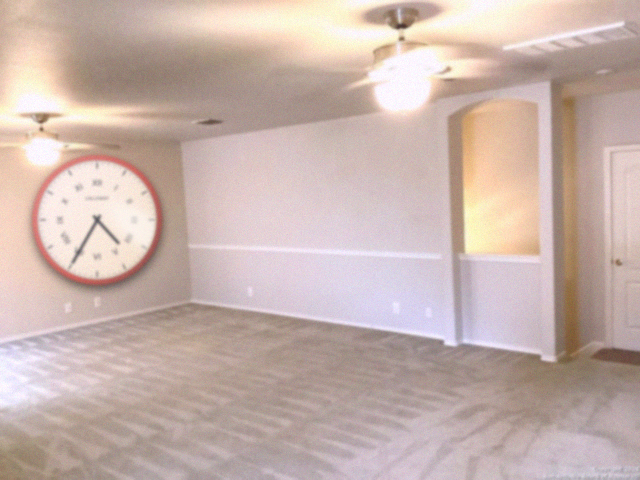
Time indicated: 4:35
